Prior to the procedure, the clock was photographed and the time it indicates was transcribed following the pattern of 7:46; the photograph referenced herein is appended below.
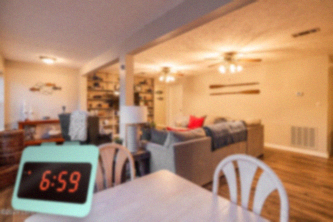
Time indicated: 6:59
